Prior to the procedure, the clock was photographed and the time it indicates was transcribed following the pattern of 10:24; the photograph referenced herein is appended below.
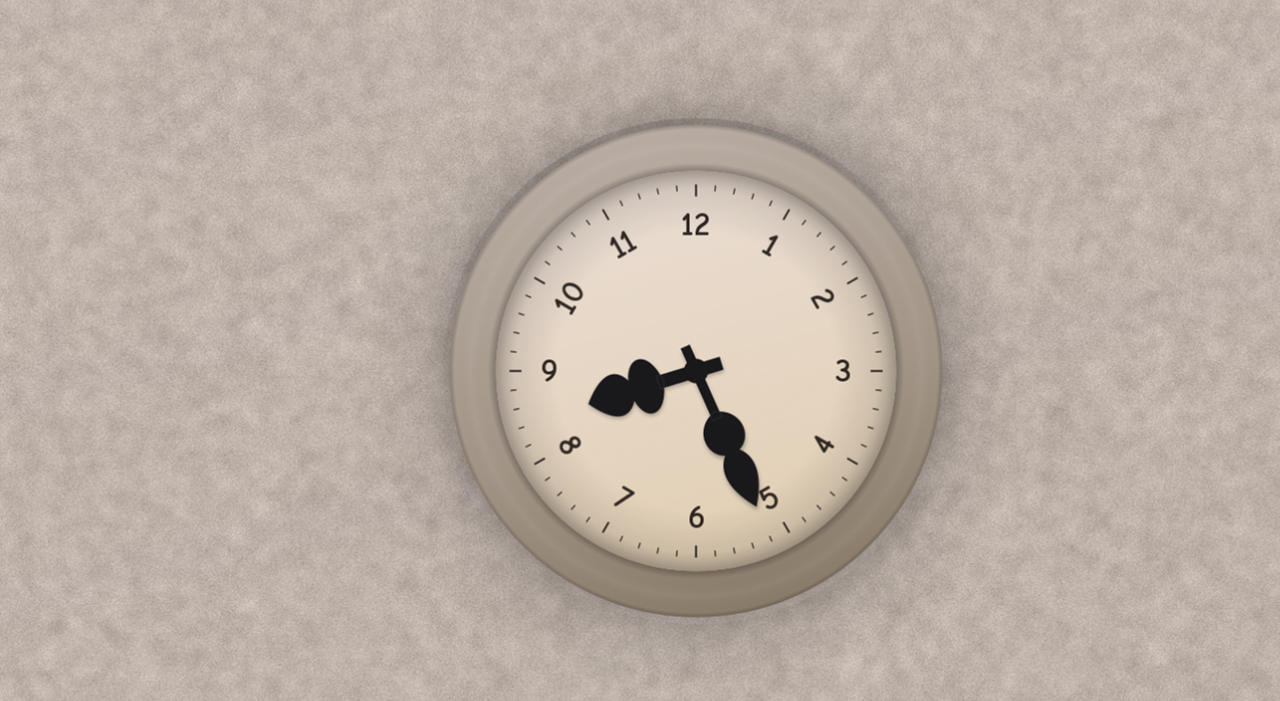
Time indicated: 8:26
